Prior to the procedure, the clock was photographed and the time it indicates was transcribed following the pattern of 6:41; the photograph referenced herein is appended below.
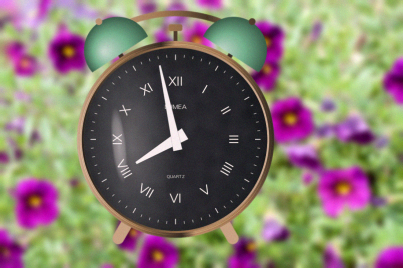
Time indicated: 7:58
